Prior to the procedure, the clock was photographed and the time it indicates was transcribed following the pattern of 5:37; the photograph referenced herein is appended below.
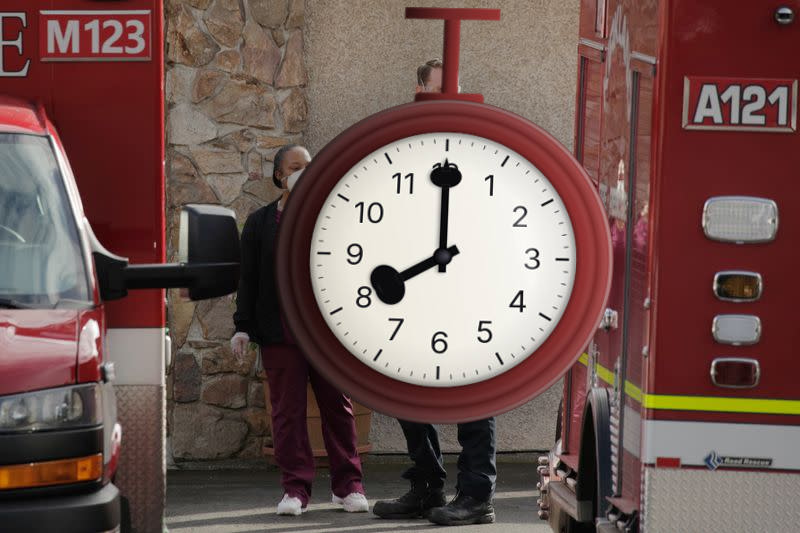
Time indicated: 8:00
